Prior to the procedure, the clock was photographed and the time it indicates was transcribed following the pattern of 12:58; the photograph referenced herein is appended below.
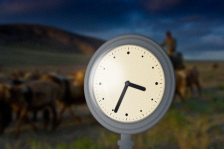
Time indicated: 3:34
